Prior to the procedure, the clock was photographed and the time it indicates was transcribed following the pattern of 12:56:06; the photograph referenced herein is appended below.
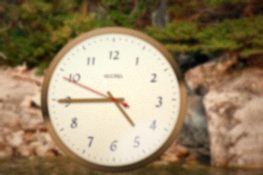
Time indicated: 4:44:49
